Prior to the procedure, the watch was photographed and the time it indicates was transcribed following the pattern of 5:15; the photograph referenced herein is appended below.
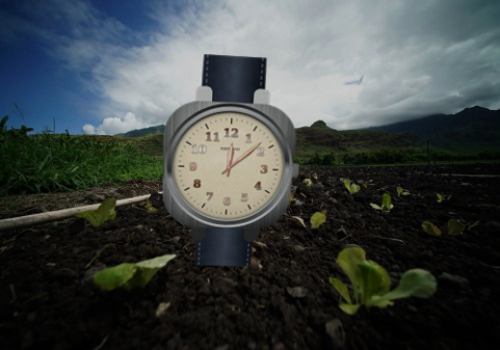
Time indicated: 12:08
